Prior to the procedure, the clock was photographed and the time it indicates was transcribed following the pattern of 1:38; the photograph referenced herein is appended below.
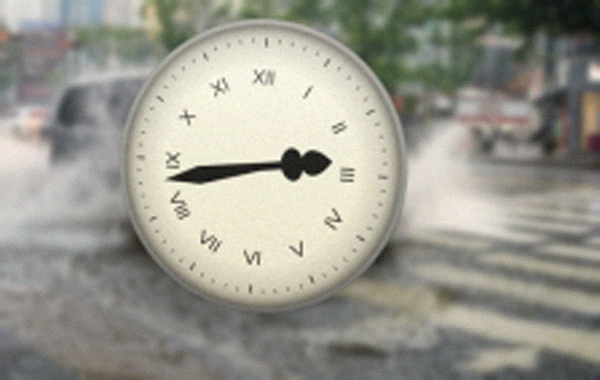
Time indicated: 2:43
